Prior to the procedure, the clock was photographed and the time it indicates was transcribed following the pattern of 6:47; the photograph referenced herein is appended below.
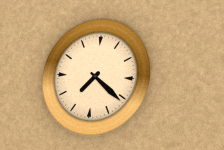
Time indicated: 7:21
